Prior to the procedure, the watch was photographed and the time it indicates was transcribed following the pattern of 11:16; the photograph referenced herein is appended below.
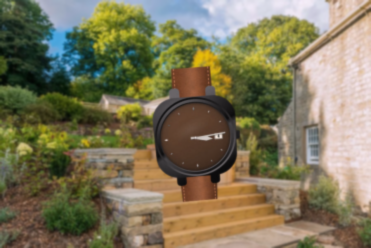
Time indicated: 3:14
